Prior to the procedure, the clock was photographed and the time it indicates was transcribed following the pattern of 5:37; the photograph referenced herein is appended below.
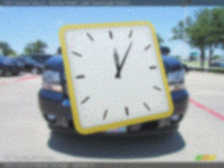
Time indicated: 12:06
